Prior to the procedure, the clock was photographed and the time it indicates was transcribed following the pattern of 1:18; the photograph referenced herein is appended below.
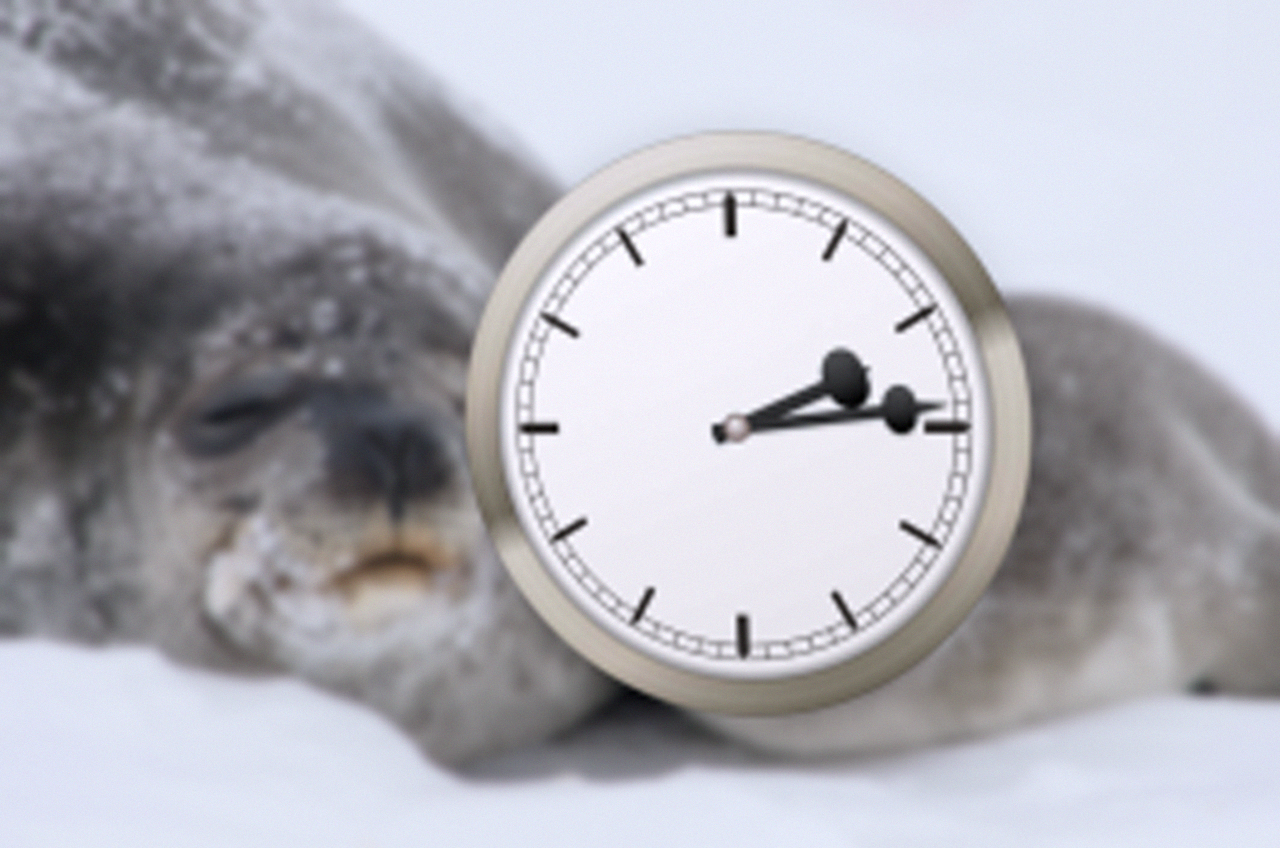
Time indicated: 2:14
